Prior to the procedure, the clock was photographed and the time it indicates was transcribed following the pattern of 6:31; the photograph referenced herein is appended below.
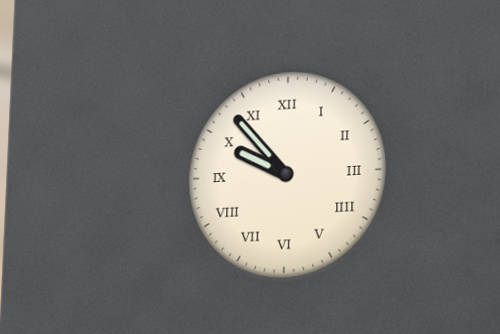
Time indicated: 9:53
